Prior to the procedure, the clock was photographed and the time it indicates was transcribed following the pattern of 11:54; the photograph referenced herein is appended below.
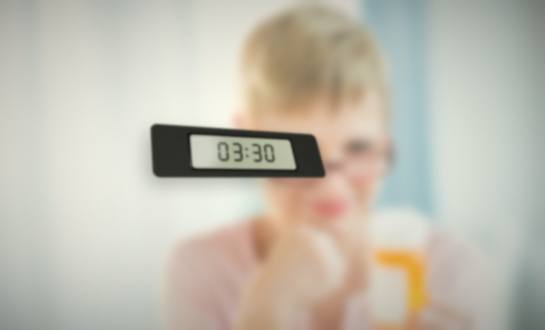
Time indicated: 3:30
